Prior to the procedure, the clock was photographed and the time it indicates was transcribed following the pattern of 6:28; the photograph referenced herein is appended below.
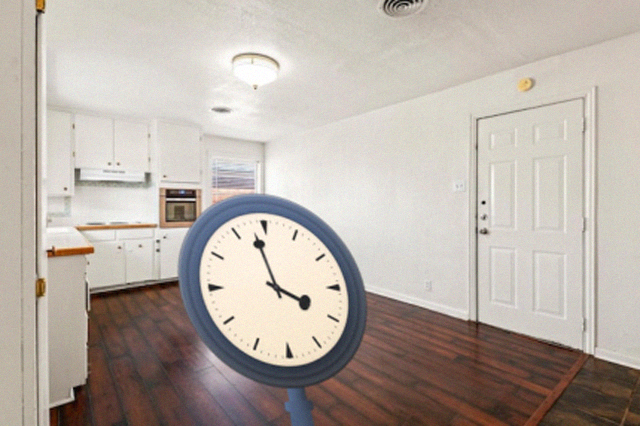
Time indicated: 3:58
